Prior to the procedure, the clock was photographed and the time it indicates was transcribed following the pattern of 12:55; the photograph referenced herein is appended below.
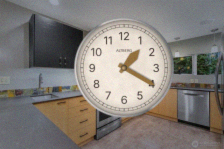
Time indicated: 1:20
